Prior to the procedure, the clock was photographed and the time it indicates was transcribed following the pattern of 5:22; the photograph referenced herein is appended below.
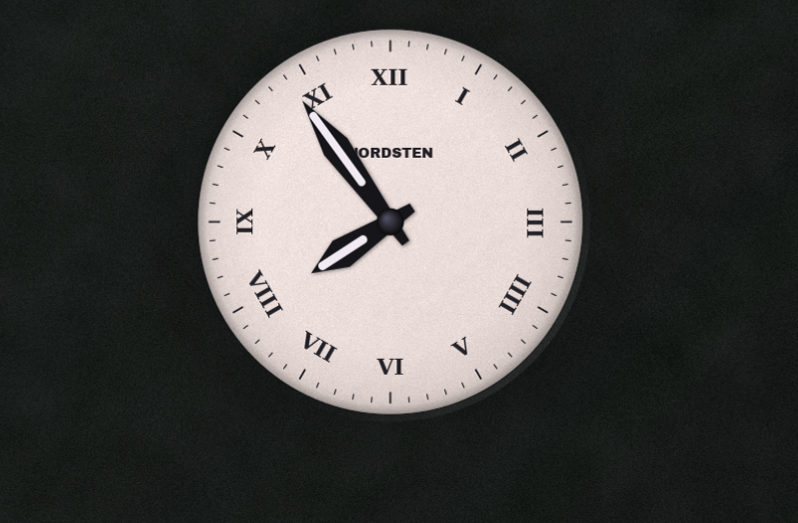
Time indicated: 7:54
